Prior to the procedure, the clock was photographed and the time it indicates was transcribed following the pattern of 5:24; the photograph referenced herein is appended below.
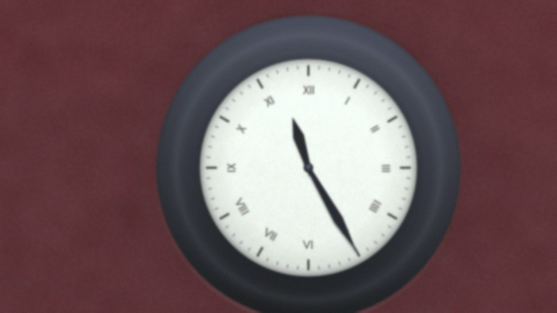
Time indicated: 11:25
